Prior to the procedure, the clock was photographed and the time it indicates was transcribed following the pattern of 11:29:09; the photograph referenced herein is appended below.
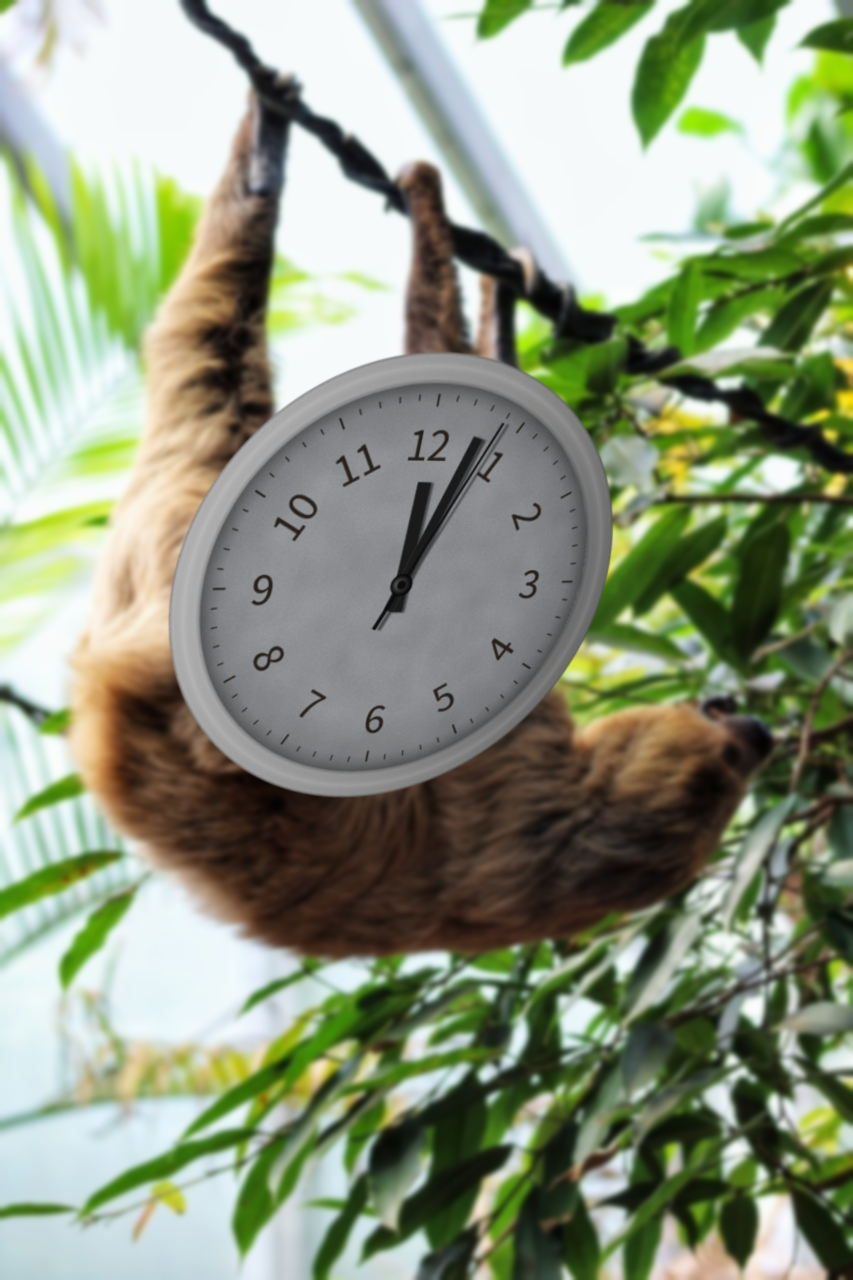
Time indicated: 12:03:04
